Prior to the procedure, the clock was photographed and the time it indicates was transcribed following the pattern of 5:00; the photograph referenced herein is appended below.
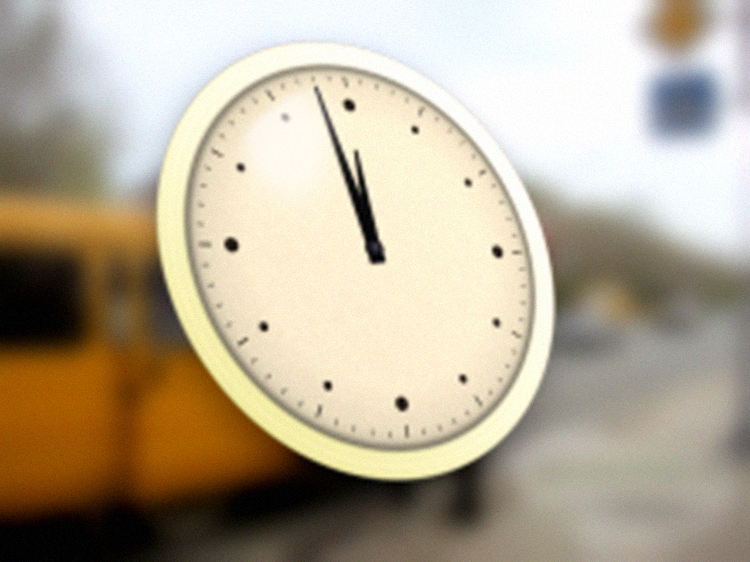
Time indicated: 11:58
